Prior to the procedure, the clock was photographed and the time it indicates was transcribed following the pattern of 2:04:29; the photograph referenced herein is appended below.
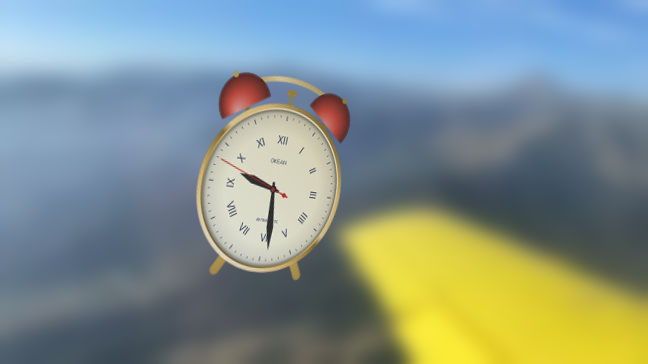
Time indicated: 9:28:48
